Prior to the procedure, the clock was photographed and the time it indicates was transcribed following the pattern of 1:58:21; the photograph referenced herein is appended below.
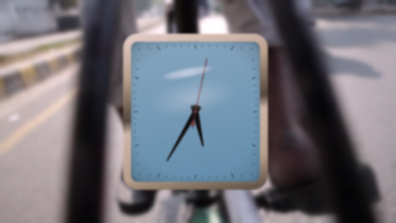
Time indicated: 5:35:02
